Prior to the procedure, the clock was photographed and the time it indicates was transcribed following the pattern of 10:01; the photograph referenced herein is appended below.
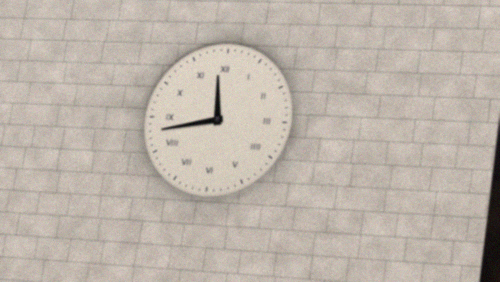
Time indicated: 11:43
